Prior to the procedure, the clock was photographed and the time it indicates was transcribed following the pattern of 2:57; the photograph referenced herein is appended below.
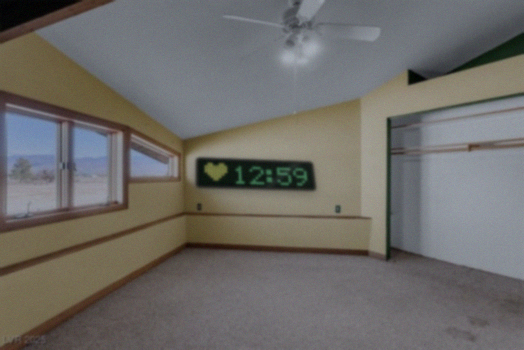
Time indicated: 12:59
